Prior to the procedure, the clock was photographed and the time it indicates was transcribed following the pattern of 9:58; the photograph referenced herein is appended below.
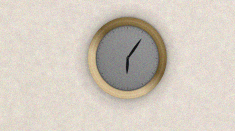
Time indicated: 6:06
